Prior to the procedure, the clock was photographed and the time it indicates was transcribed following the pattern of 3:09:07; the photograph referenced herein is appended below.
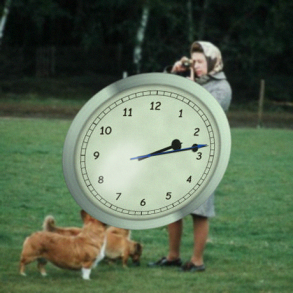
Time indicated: 2:13:13
